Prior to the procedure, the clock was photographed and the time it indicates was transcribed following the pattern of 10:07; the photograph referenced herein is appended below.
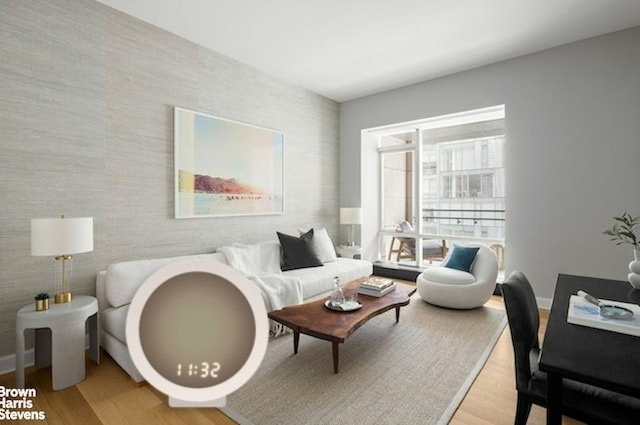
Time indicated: 11:32
